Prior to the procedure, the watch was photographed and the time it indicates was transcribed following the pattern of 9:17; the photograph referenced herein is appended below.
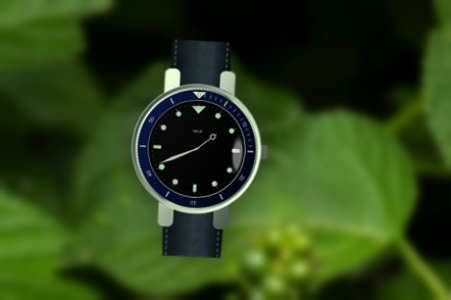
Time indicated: 1:41
